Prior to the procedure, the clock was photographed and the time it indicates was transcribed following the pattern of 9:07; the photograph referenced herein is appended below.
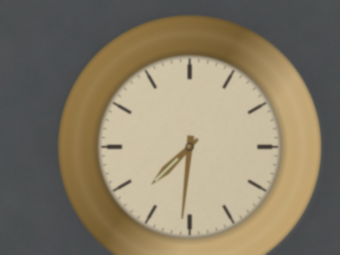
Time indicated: 7:31
